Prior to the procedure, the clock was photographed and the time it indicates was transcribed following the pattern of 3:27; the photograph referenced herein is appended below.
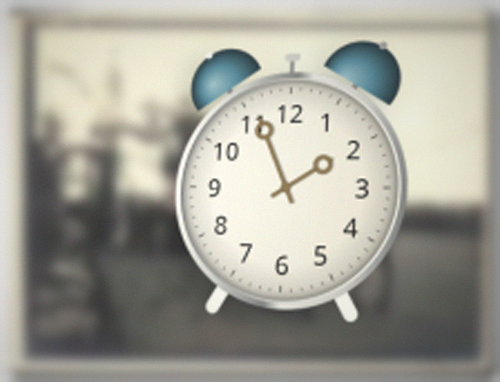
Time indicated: 1:56
